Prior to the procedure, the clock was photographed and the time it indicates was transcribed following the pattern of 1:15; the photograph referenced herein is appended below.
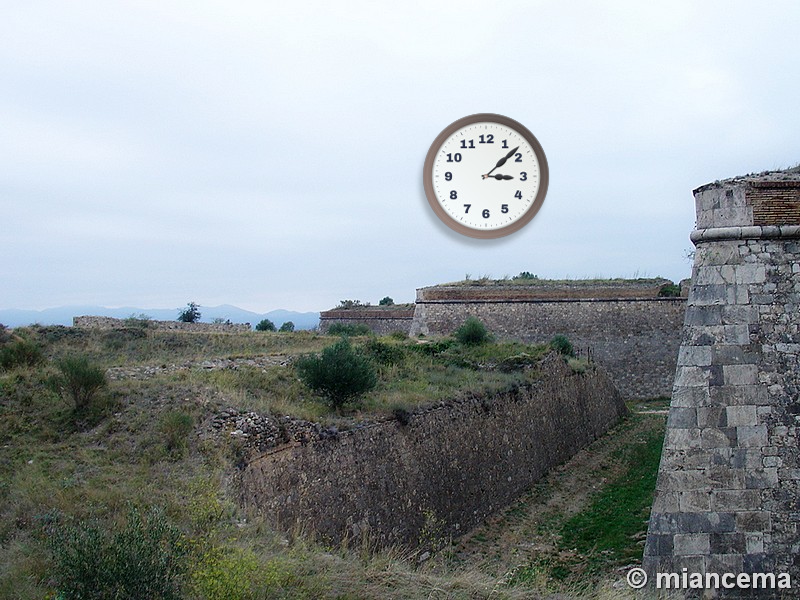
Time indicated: 3:08
